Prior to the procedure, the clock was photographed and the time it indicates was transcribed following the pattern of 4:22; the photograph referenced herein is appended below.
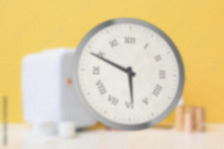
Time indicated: 5:49
